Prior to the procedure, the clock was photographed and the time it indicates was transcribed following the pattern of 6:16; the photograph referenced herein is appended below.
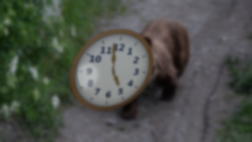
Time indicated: 4:58
